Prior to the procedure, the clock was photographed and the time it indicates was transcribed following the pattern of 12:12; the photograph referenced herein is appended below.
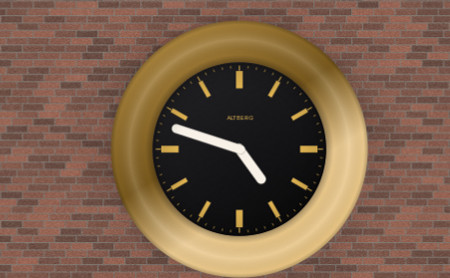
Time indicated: 4:48
